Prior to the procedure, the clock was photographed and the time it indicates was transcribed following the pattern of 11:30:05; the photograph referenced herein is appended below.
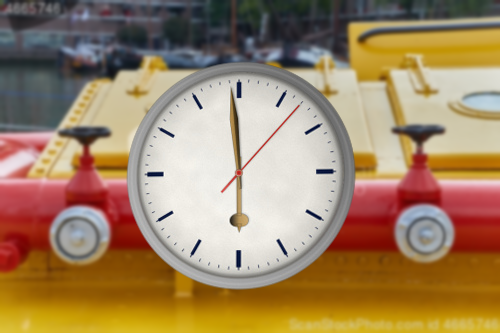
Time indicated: 5:59:07
